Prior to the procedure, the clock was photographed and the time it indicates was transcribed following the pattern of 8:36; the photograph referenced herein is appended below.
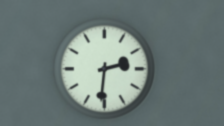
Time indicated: 2:31
